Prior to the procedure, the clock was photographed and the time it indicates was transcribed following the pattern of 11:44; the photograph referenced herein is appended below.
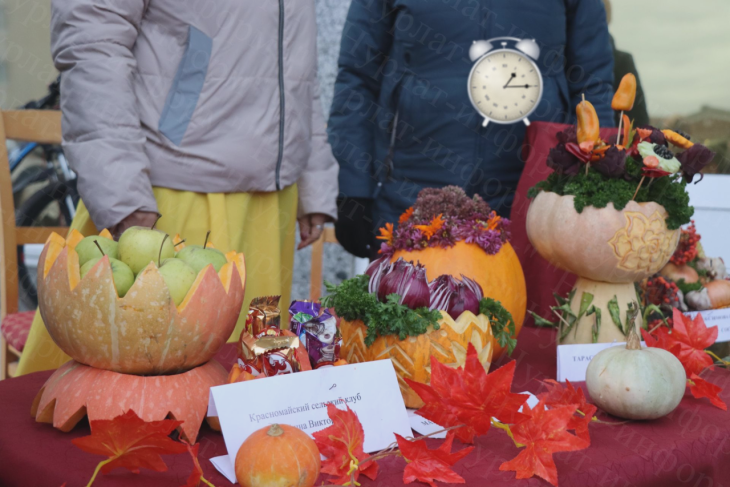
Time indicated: 1:15
